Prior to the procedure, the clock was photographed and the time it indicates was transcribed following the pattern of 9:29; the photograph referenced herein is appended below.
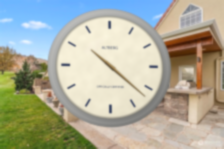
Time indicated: 10:22
